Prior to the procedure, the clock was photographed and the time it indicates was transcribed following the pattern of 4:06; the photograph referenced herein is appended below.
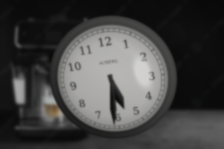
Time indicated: 5:31
